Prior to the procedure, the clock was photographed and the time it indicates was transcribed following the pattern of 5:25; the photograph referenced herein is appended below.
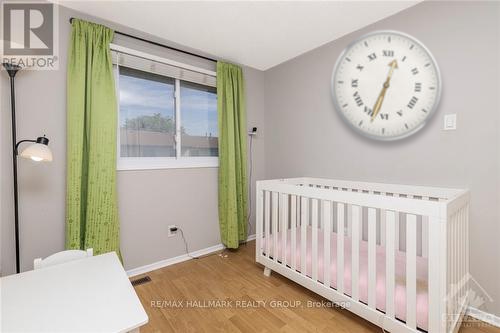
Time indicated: 12:33
